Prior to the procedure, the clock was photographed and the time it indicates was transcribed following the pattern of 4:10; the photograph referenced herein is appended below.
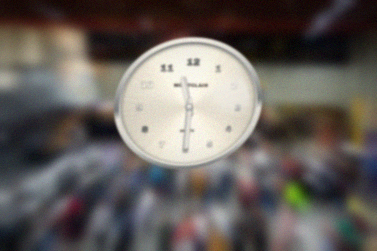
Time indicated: 11:30
